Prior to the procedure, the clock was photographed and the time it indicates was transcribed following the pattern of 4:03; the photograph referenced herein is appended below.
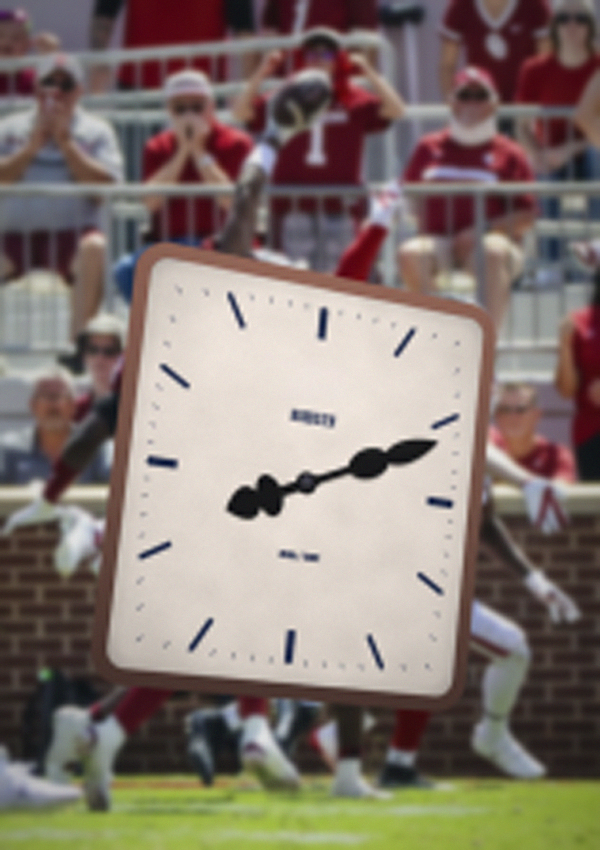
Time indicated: 8:11
